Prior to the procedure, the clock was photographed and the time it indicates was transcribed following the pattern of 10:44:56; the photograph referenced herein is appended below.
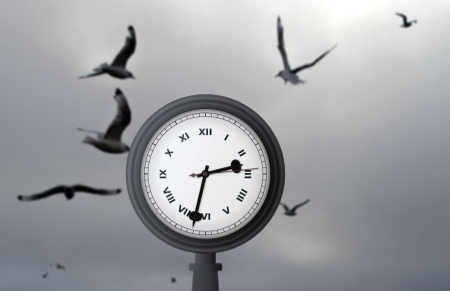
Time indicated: 2:32:14
